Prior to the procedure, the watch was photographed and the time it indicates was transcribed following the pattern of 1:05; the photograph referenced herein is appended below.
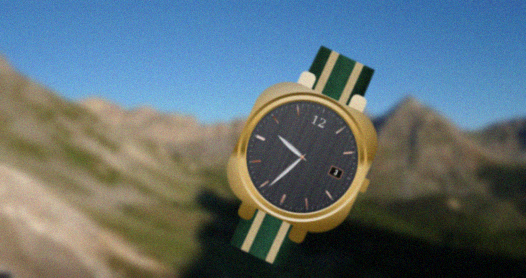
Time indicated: 9:34
